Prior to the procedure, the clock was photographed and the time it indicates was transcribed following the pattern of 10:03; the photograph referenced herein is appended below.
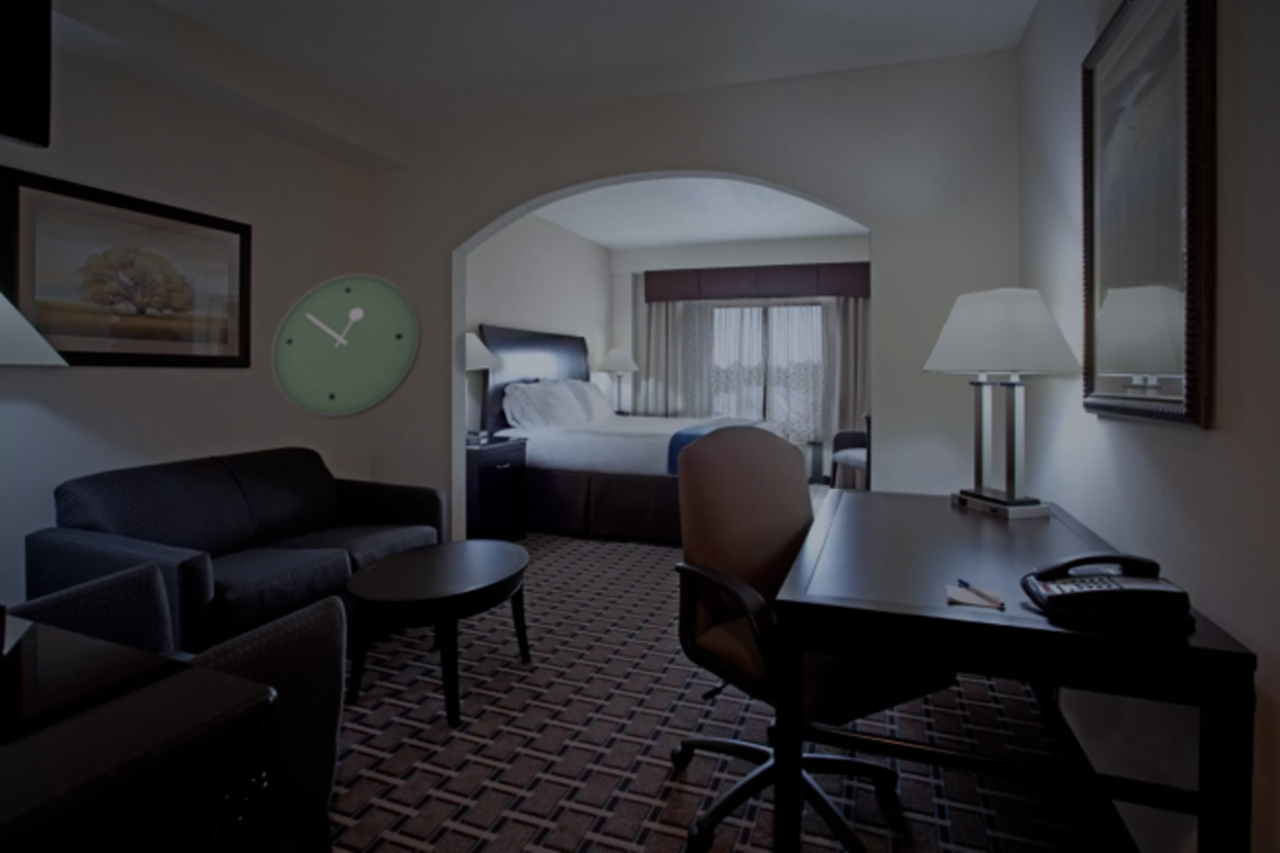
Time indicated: 12:51
